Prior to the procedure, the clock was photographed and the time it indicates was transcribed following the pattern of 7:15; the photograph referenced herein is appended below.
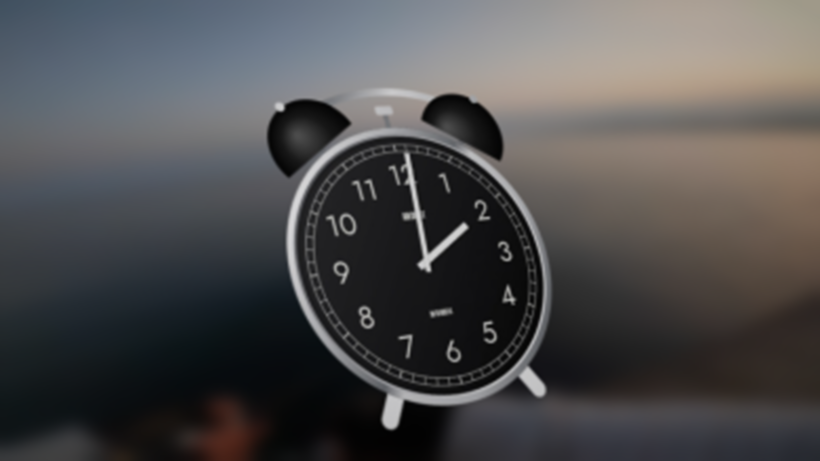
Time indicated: 2:01
